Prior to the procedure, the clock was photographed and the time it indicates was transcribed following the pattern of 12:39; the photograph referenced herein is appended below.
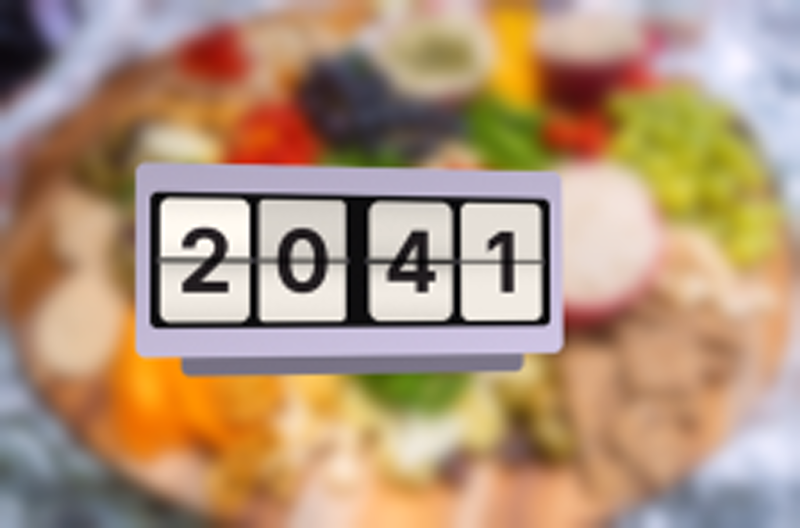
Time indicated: 20:41
